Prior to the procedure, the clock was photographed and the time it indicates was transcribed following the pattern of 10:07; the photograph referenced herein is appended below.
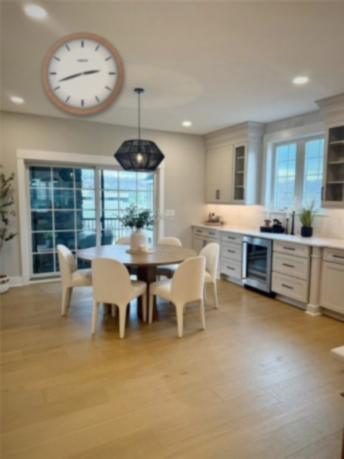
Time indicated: 2:42
